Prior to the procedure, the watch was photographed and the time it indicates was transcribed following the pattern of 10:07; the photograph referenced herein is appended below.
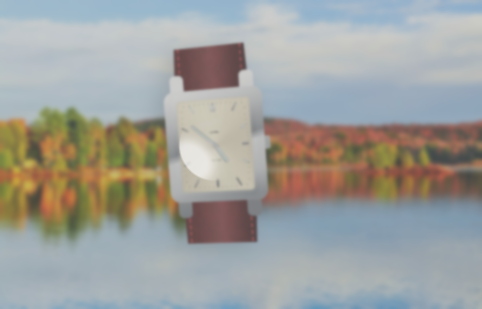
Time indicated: 4:52
